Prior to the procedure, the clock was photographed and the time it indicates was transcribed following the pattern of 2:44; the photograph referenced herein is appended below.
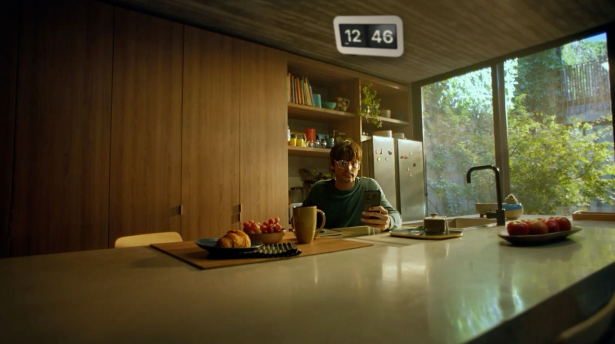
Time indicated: 12:46
